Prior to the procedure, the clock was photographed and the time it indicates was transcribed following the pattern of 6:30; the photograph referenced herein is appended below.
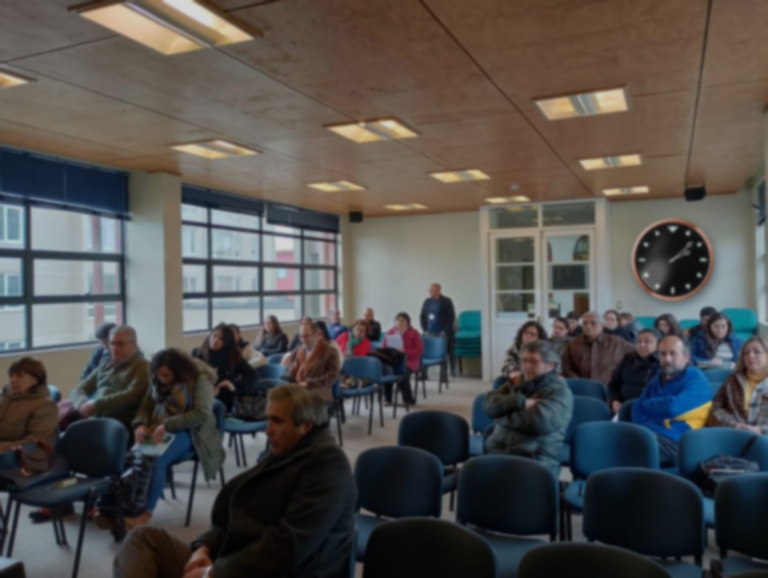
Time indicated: 2:08
